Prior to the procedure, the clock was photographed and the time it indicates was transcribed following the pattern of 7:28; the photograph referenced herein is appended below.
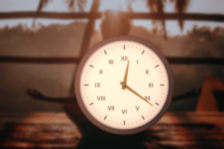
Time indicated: 12:21
